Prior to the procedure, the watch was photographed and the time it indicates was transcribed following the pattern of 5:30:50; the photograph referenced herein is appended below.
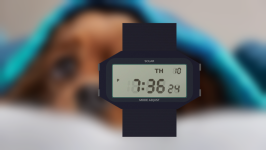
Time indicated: 7:36:24
